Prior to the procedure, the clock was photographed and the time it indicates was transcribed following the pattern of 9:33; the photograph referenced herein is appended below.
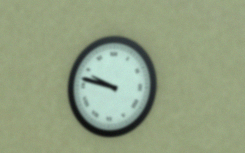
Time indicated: 9:47
